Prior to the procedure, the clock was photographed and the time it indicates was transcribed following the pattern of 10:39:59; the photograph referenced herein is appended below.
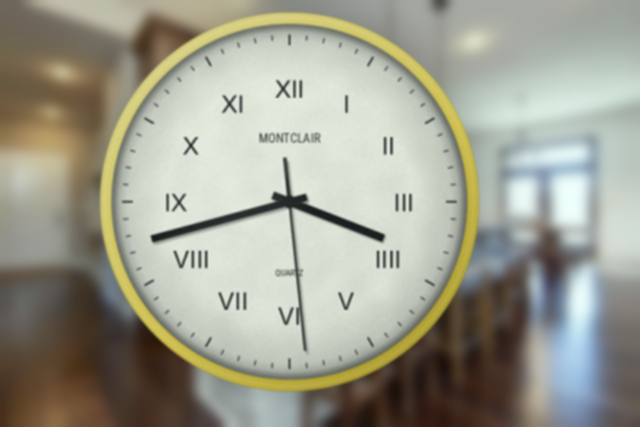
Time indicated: 3:42:29
